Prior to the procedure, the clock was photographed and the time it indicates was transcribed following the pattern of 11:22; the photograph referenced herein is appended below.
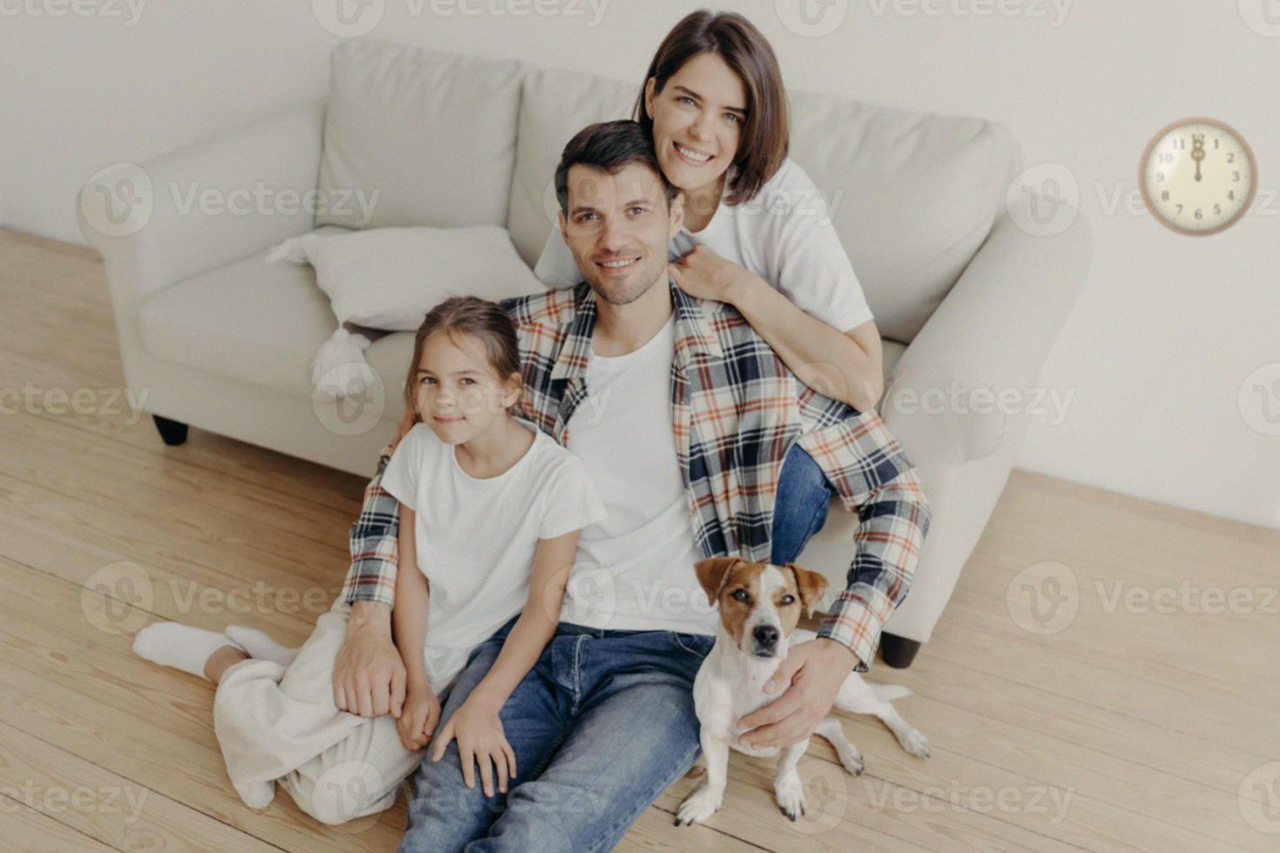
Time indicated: 12:00
